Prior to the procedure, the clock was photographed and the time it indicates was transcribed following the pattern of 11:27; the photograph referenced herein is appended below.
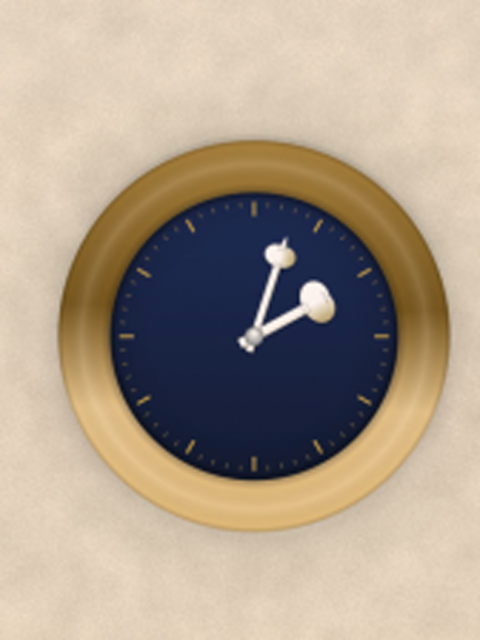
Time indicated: 2:03
